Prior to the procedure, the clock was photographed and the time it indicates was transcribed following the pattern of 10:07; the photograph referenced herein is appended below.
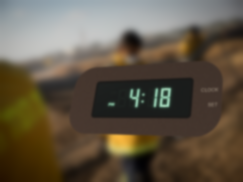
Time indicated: 4:18
